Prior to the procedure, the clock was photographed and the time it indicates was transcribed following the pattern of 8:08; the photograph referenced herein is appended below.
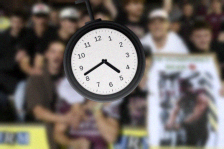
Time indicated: 4:42
